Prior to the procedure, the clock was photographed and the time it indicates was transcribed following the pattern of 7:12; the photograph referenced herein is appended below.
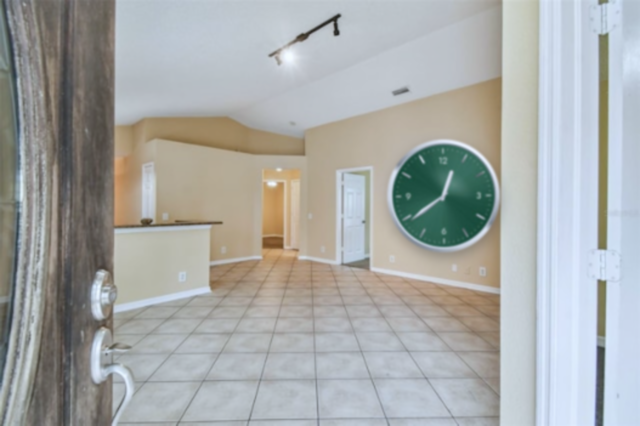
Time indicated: 12:39
